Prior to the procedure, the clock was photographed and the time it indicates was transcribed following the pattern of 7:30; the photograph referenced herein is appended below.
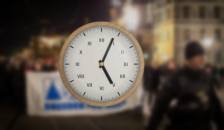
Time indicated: 5:04
